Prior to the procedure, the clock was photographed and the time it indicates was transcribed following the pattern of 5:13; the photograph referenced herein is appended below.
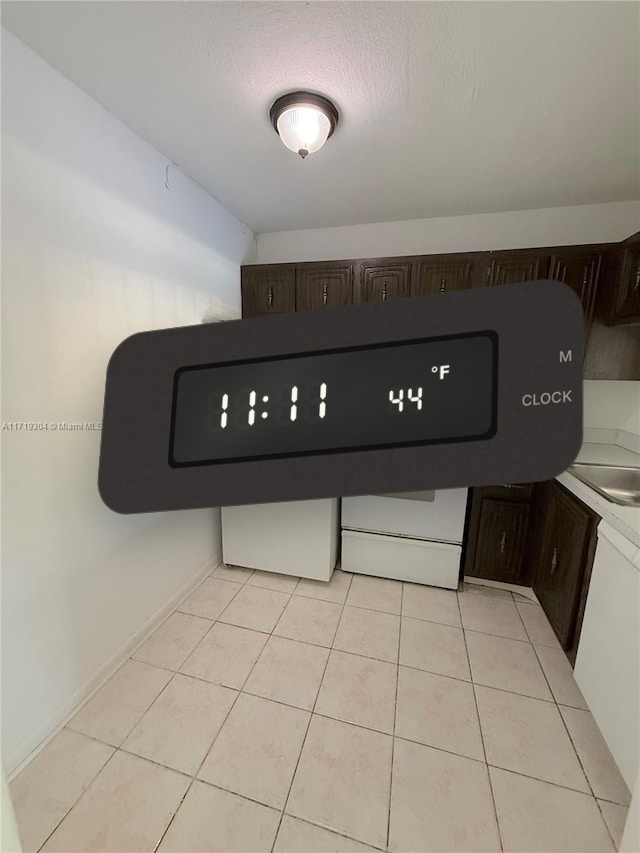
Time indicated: 11:11
